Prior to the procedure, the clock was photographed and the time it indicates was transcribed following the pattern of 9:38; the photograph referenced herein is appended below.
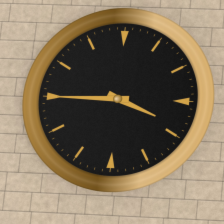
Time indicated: 3:45
